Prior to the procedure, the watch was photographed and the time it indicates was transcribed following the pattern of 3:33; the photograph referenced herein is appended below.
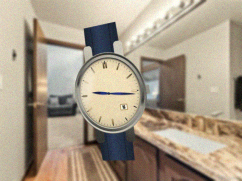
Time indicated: 9:16
